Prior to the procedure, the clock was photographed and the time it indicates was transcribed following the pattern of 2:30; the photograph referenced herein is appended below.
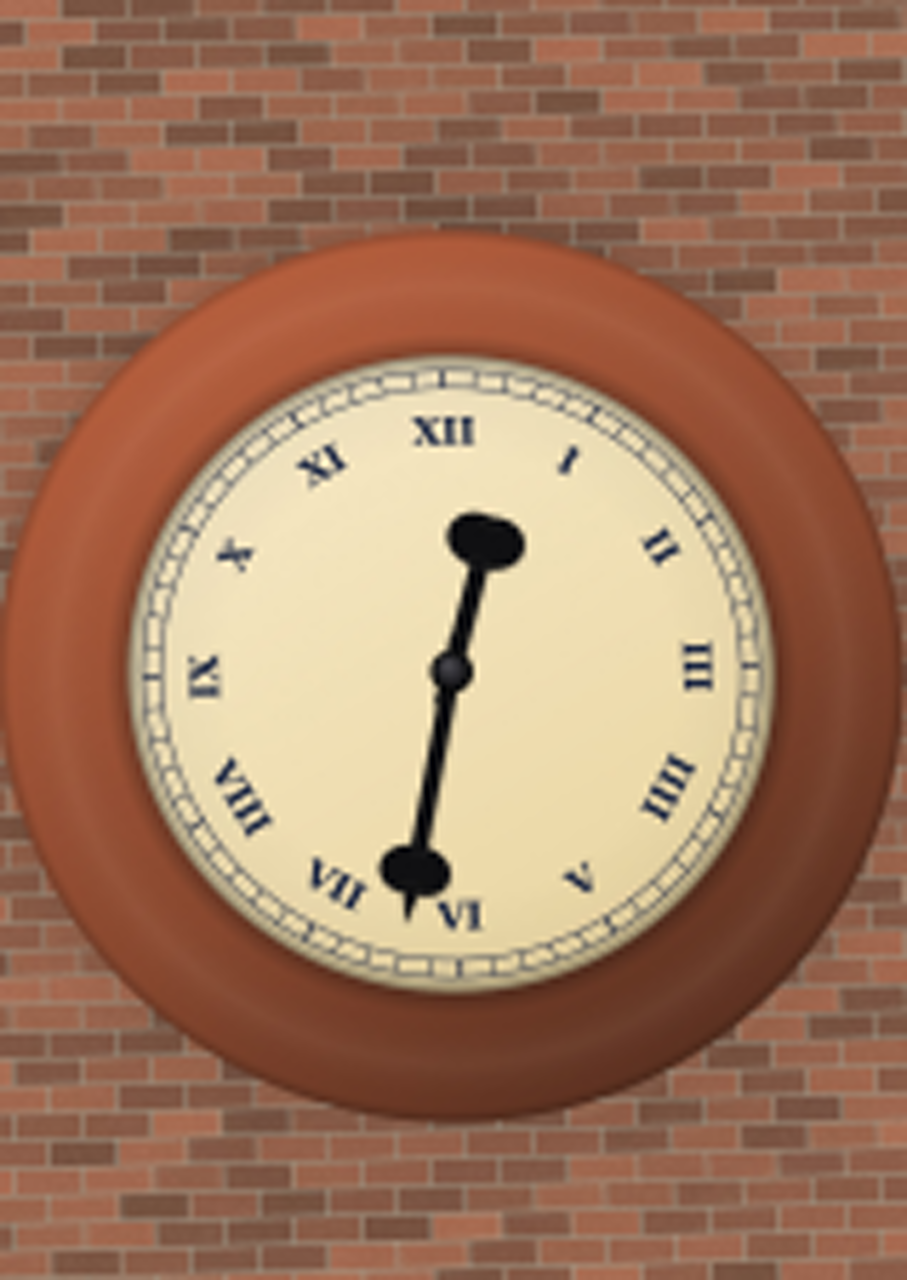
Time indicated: 12:32
